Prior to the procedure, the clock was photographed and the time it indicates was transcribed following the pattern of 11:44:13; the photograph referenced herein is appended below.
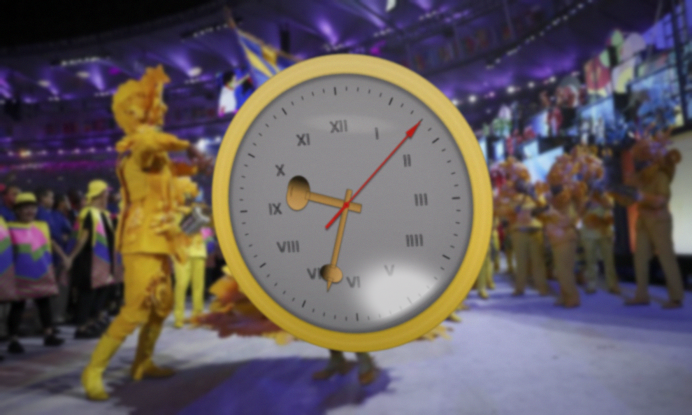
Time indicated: 9:33:08
